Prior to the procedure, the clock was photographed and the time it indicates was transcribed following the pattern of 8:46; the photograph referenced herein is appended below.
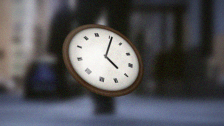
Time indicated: 5:06
